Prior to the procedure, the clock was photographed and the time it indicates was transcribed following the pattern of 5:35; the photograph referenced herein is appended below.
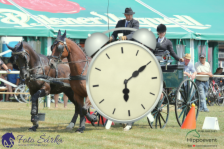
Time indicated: 6:10
